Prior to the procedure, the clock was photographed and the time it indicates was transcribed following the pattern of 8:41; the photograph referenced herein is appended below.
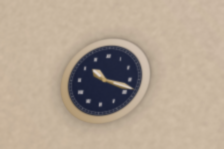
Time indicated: 10:18
